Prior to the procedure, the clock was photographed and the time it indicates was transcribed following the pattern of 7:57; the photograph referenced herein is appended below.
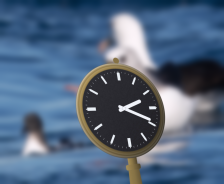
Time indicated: 2:19
